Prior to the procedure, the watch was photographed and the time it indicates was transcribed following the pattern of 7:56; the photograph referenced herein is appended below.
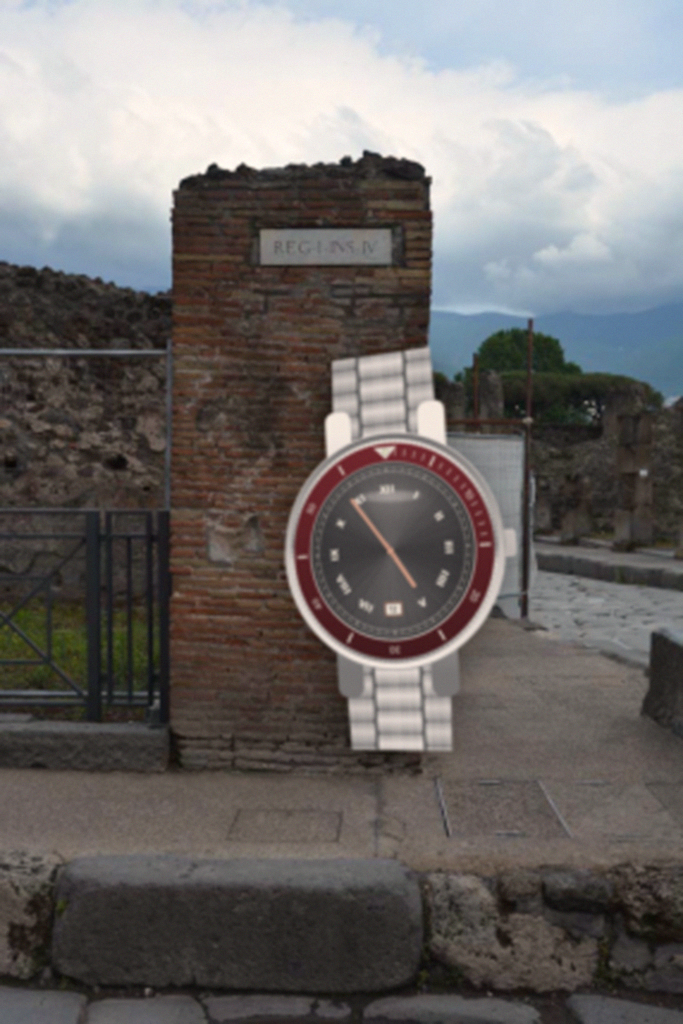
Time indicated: 4:54
